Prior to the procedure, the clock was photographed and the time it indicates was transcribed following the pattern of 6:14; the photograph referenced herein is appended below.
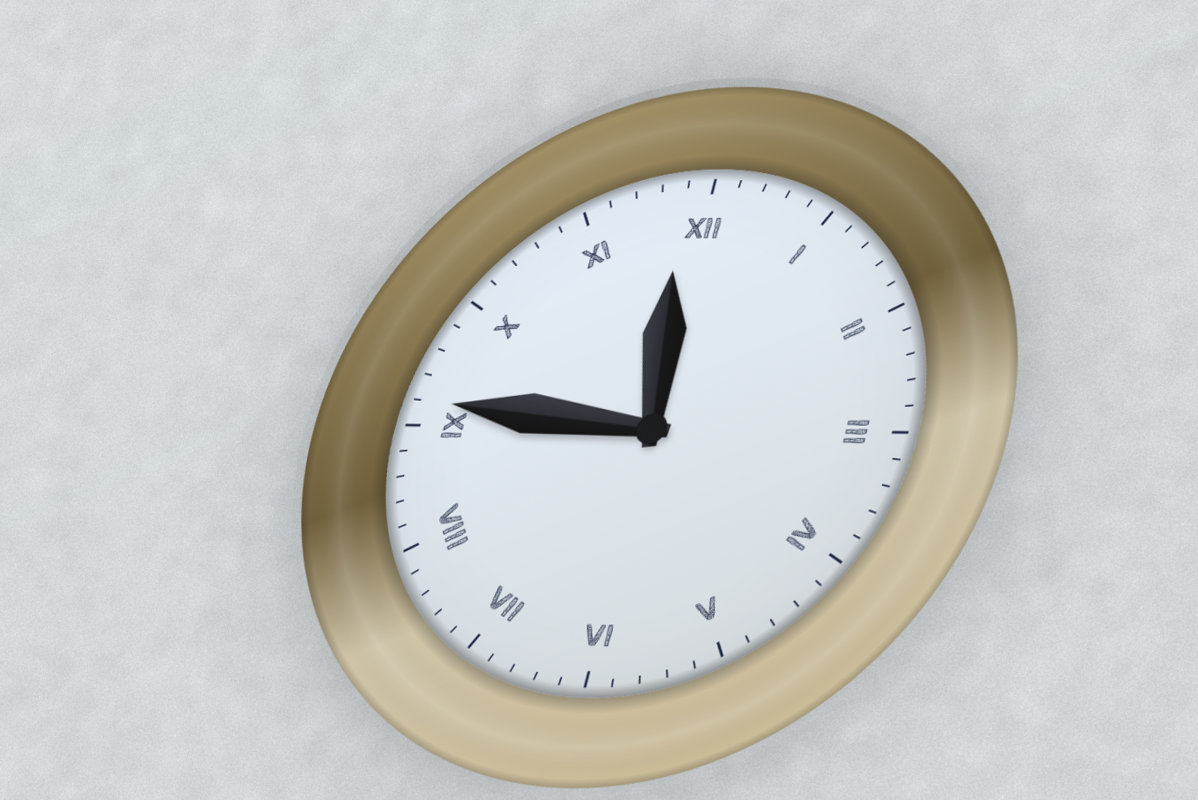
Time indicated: 11:46
